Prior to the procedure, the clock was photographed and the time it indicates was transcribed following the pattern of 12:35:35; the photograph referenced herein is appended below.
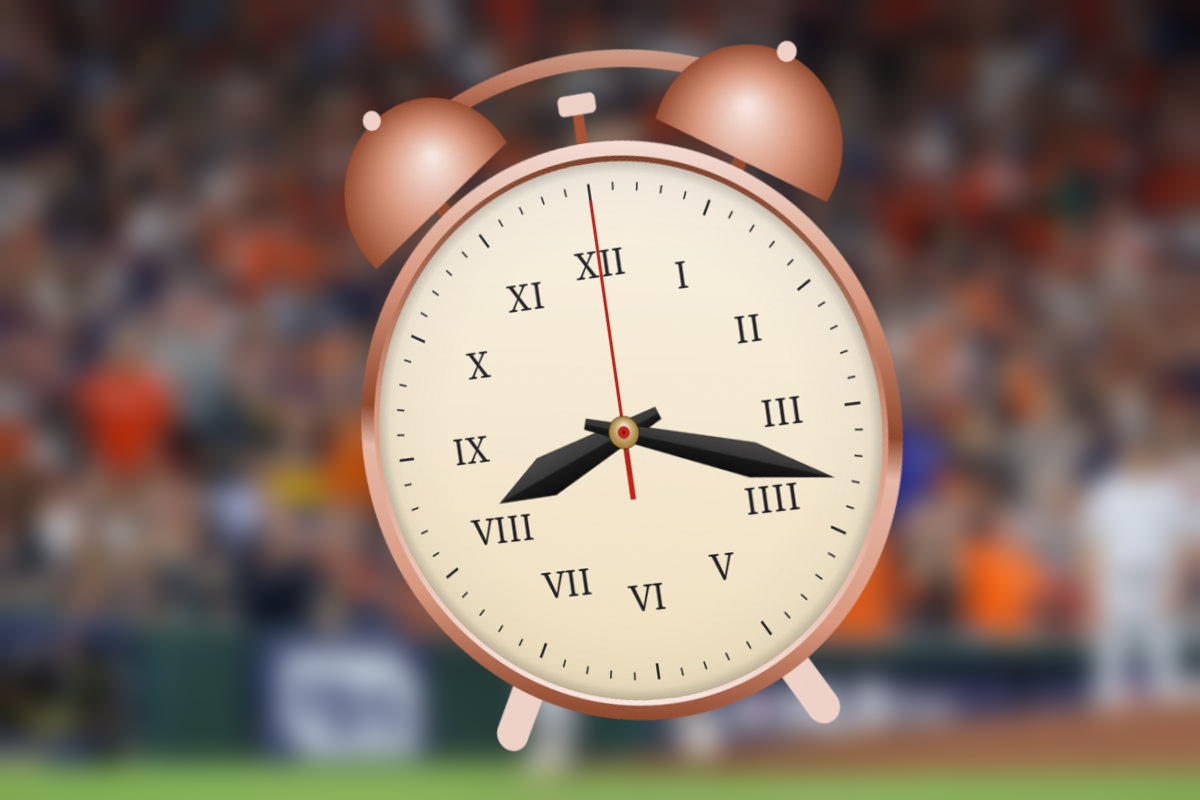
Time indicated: 8:18:00
